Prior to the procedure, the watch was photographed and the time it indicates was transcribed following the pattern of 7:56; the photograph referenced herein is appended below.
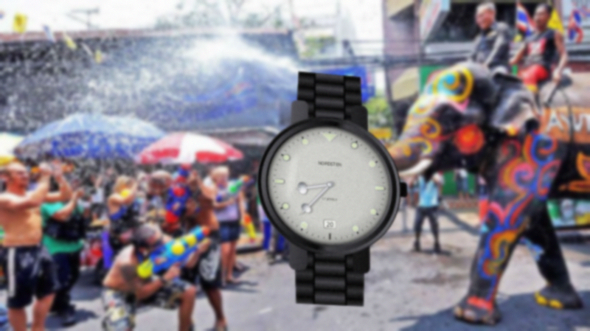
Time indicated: 8:37
